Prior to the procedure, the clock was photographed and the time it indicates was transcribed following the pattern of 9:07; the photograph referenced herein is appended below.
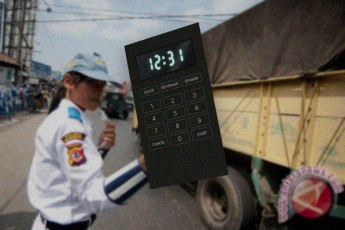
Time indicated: 12:31
